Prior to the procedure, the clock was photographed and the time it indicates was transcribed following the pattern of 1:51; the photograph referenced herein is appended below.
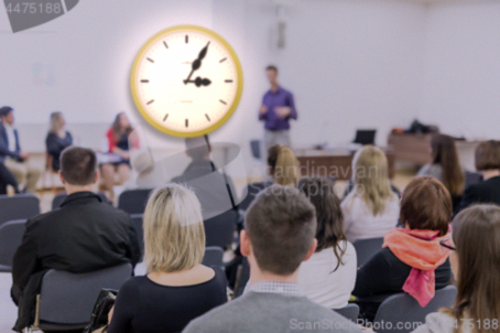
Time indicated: 3:05
